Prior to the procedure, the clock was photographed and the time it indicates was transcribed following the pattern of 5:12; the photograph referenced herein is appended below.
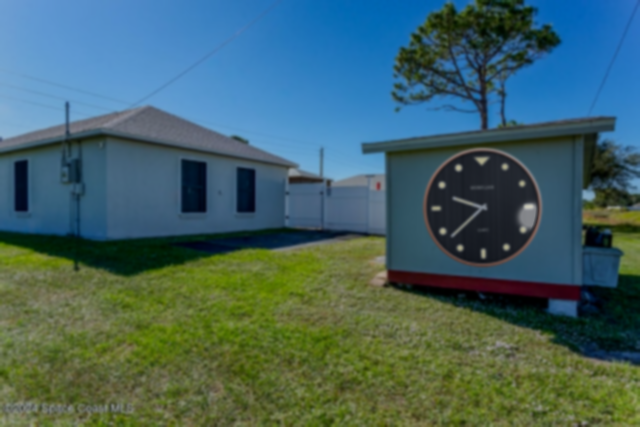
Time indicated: 9:38
